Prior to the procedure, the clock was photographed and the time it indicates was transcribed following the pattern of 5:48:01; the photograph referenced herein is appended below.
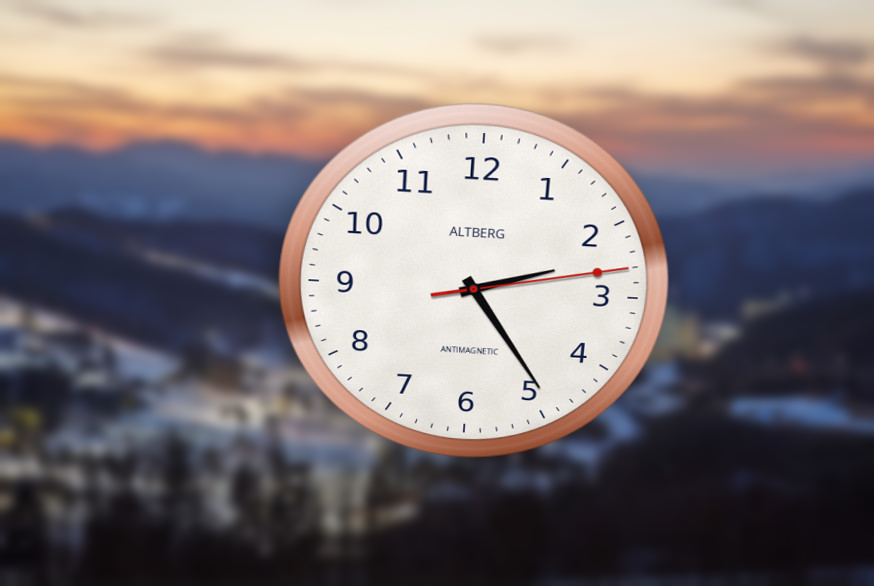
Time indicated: 2:24:13
